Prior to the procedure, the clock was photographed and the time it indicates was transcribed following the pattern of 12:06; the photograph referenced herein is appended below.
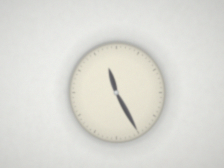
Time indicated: 11:25
